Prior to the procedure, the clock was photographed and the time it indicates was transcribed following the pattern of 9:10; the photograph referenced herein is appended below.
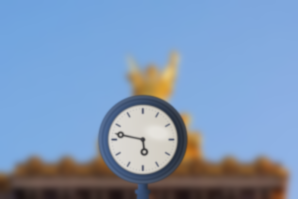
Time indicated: 5:47
